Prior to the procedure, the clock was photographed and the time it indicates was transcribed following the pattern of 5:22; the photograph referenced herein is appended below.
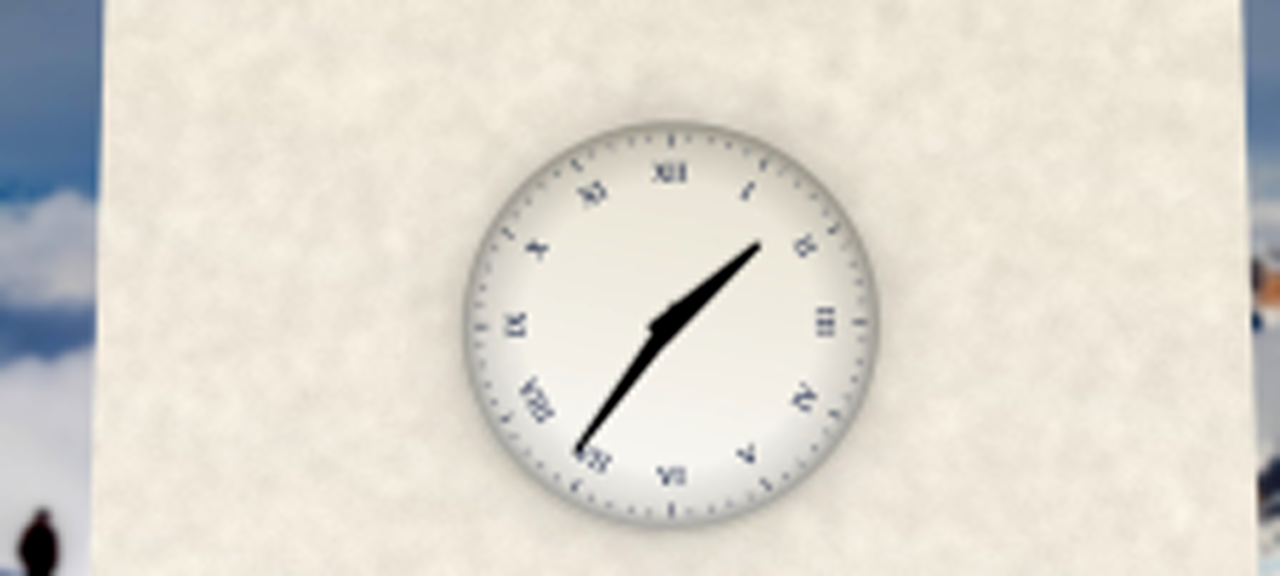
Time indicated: 1:36
